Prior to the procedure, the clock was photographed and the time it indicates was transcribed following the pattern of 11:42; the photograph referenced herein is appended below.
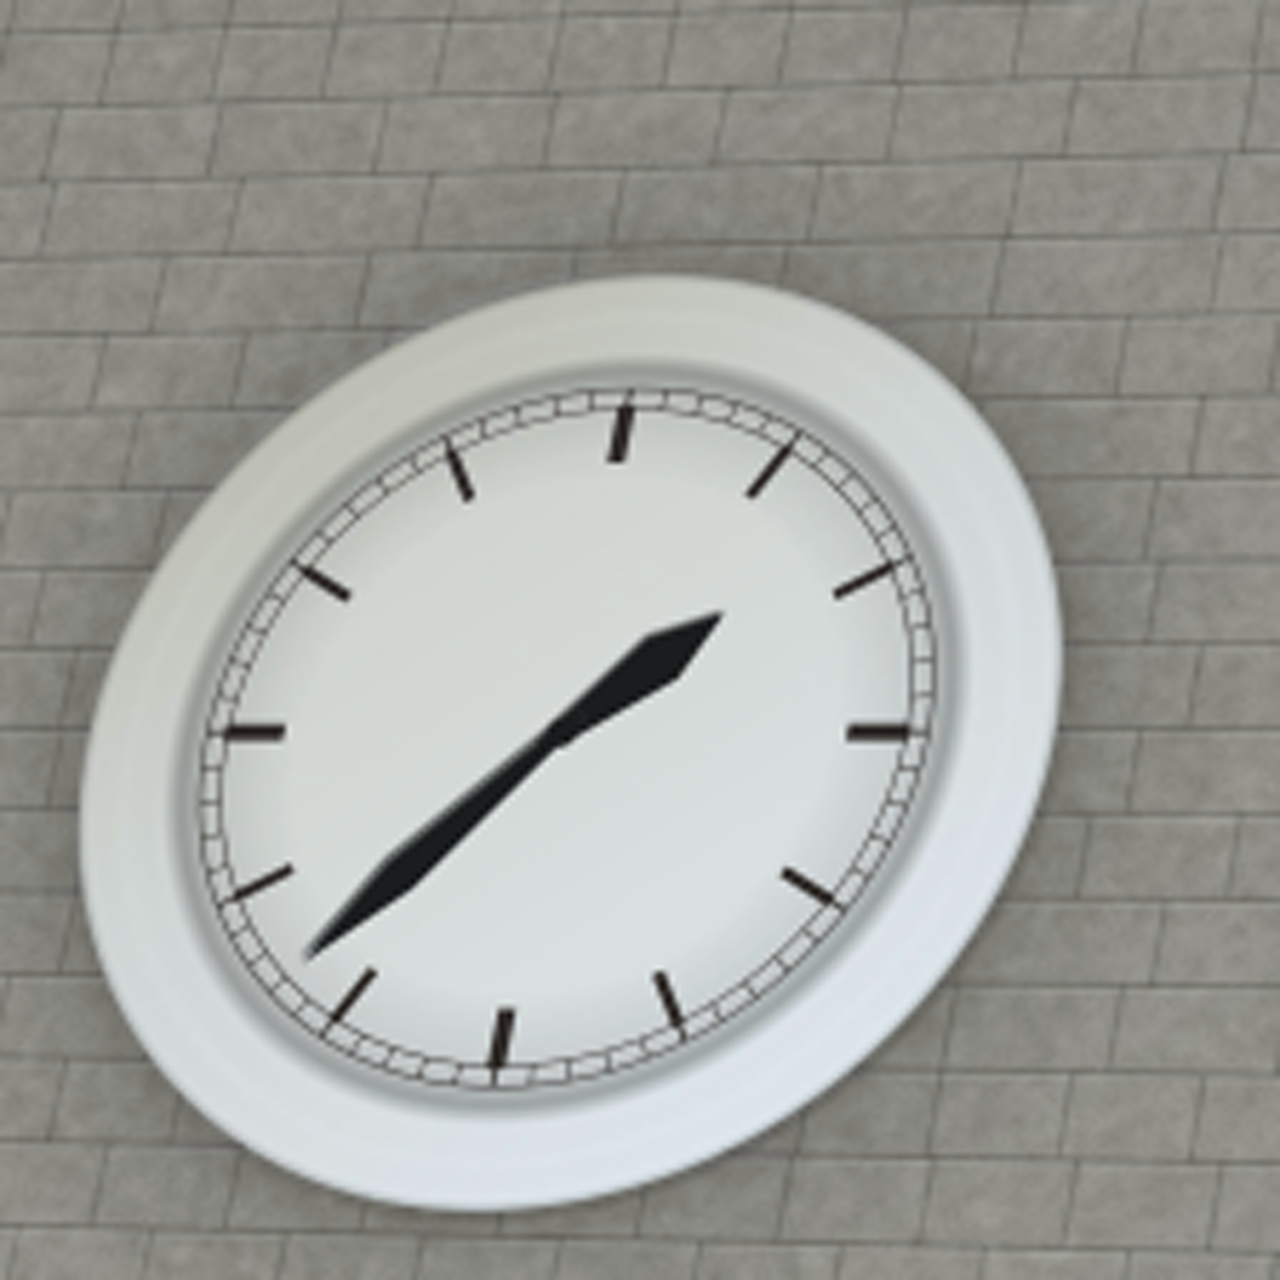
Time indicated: 1:37
